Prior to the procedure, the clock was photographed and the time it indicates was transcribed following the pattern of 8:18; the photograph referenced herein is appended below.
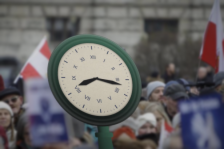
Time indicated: 8:17
